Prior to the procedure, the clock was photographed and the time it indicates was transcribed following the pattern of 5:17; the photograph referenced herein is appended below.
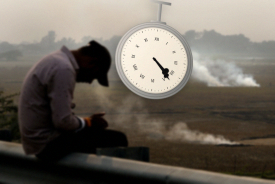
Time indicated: 4:23
